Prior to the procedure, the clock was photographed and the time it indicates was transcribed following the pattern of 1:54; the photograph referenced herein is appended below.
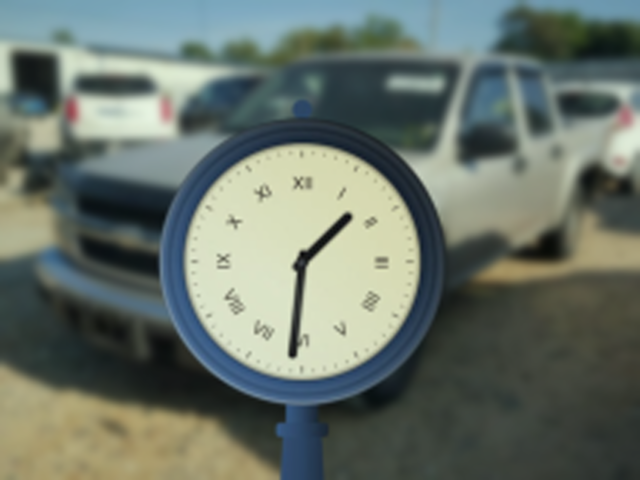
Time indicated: 1:31
